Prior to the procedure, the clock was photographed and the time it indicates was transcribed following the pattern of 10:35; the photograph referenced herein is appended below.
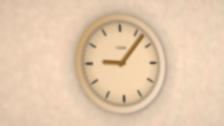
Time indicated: 9:07
